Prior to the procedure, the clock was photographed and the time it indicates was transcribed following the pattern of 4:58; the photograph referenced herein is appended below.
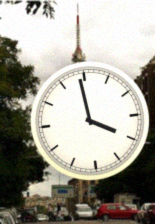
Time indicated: 3:59
